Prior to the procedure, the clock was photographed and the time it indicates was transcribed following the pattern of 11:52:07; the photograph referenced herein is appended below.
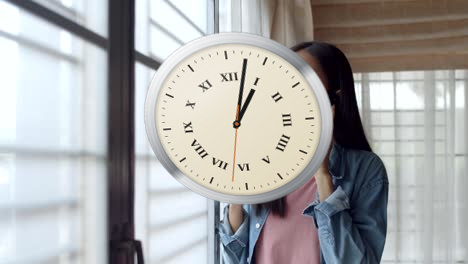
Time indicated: 1:02:32
